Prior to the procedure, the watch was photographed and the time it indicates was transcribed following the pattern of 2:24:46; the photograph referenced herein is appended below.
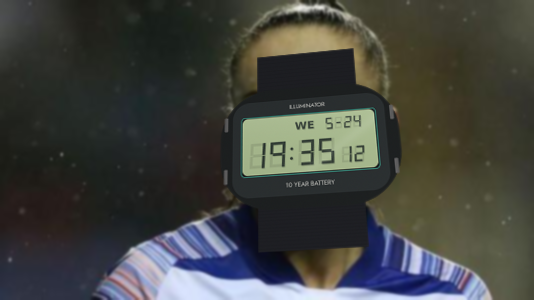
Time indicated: 19:35:12
